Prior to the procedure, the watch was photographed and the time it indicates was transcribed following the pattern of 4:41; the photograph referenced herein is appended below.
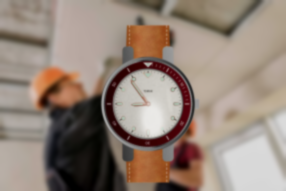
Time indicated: 8:54
